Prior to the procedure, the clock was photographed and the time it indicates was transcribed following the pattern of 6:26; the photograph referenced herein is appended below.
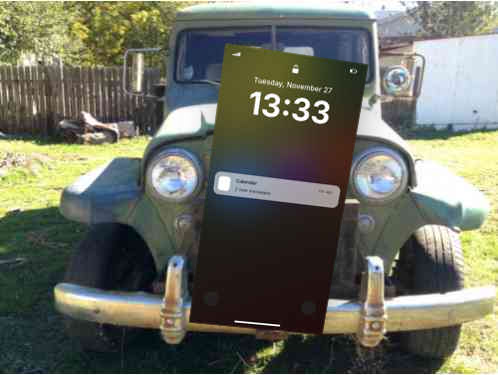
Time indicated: 13:33
